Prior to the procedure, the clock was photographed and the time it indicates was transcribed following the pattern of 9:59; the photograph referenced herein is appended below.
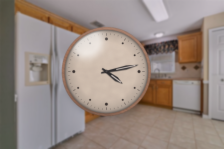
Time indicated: 4:13
